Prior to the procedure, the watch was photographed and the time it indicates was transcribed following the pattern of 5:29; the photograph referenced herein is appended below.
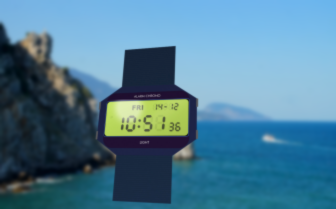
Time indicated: 10:51
